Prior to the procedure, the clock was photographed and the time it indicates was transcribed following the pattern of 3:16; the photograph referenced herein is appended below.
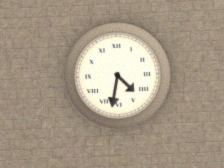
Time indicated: 4:32
